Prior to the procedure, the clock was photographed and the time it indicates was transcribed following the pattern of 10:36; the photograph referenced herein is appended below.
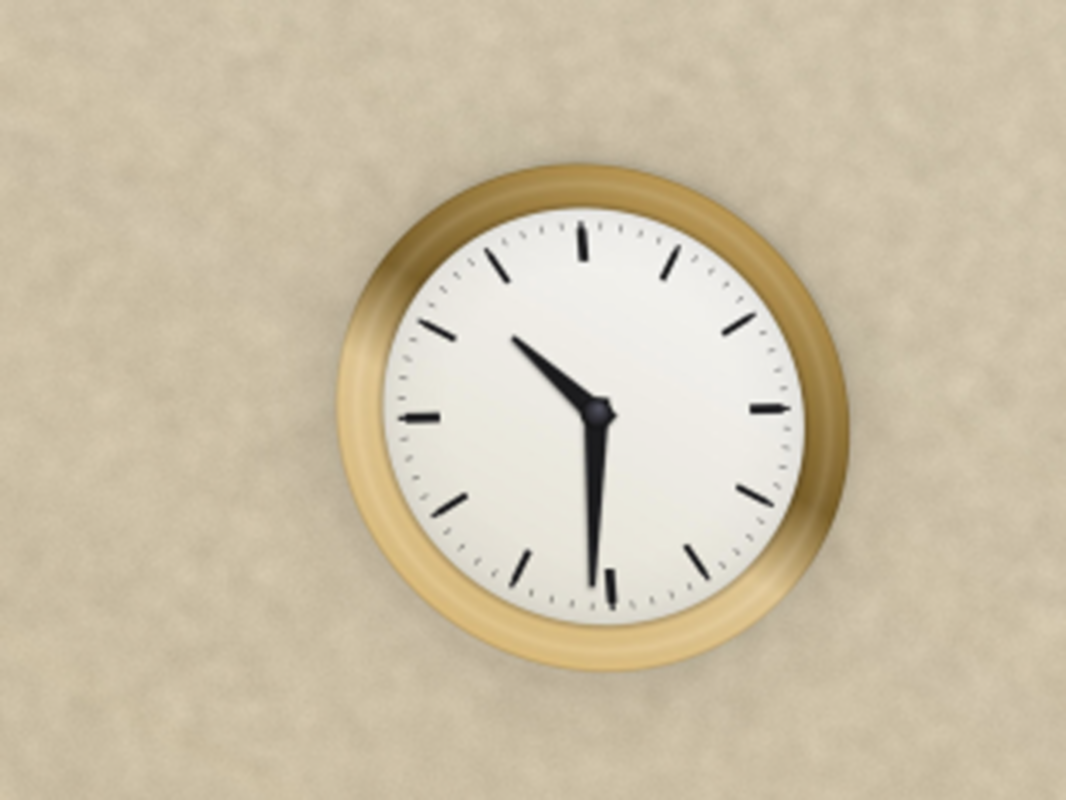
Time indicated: 10:31
